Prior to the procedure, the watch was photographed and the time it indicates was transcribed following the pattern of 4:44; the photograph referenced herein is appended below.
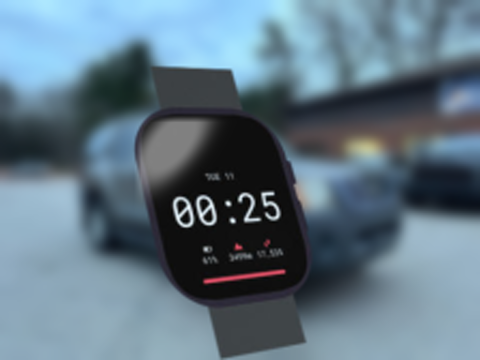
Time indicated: 0:25
